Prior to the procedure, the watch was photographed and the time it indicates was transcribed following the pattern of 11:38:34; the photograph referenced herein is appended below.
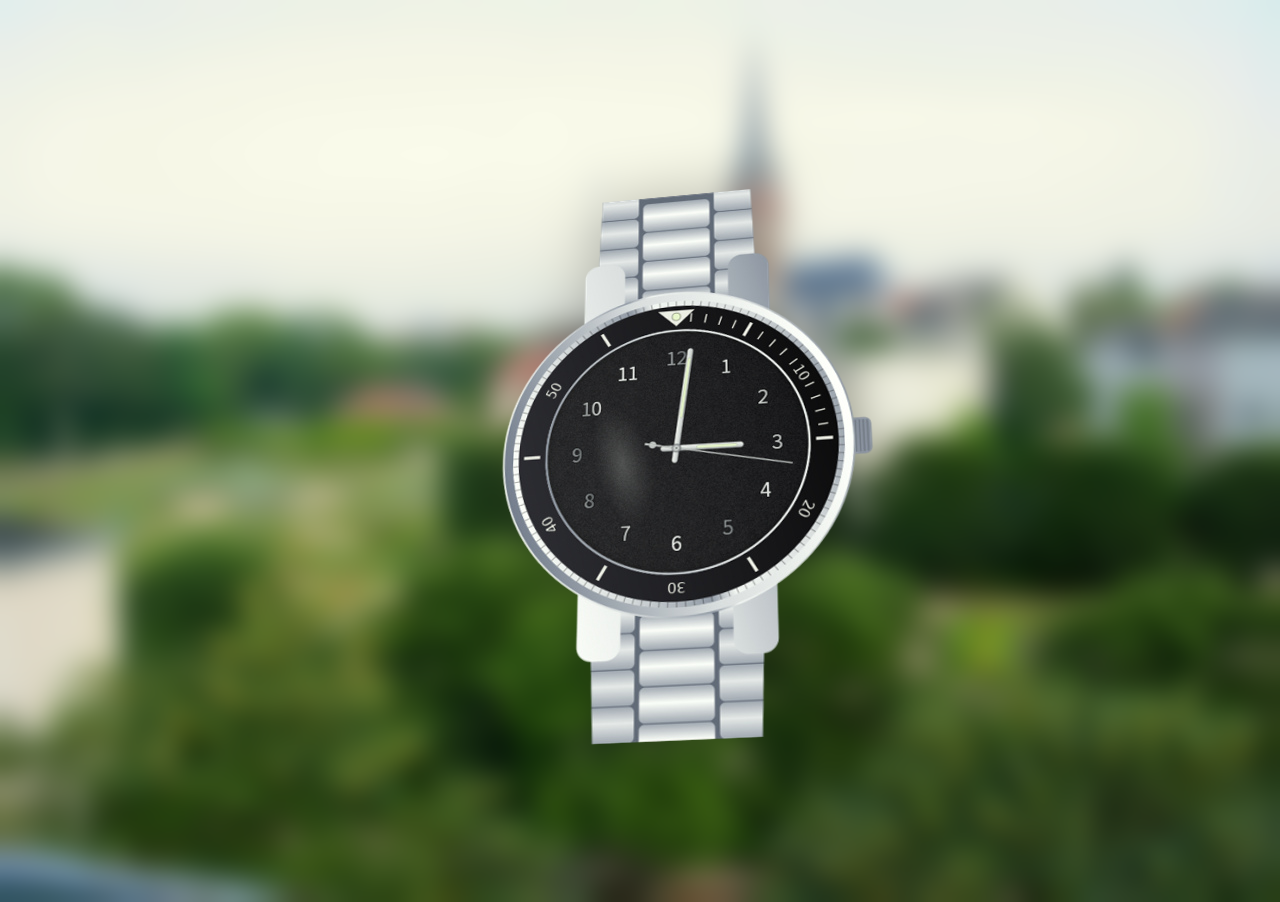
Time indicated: 3:01:17
